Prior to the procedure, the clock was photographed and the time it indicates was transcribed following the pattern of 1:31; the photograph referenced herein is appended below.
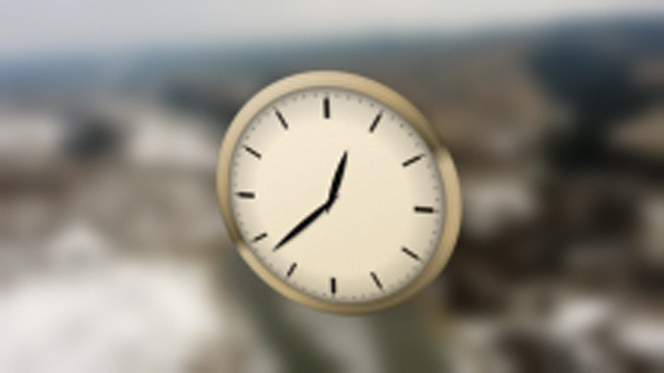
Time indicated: 12:38
